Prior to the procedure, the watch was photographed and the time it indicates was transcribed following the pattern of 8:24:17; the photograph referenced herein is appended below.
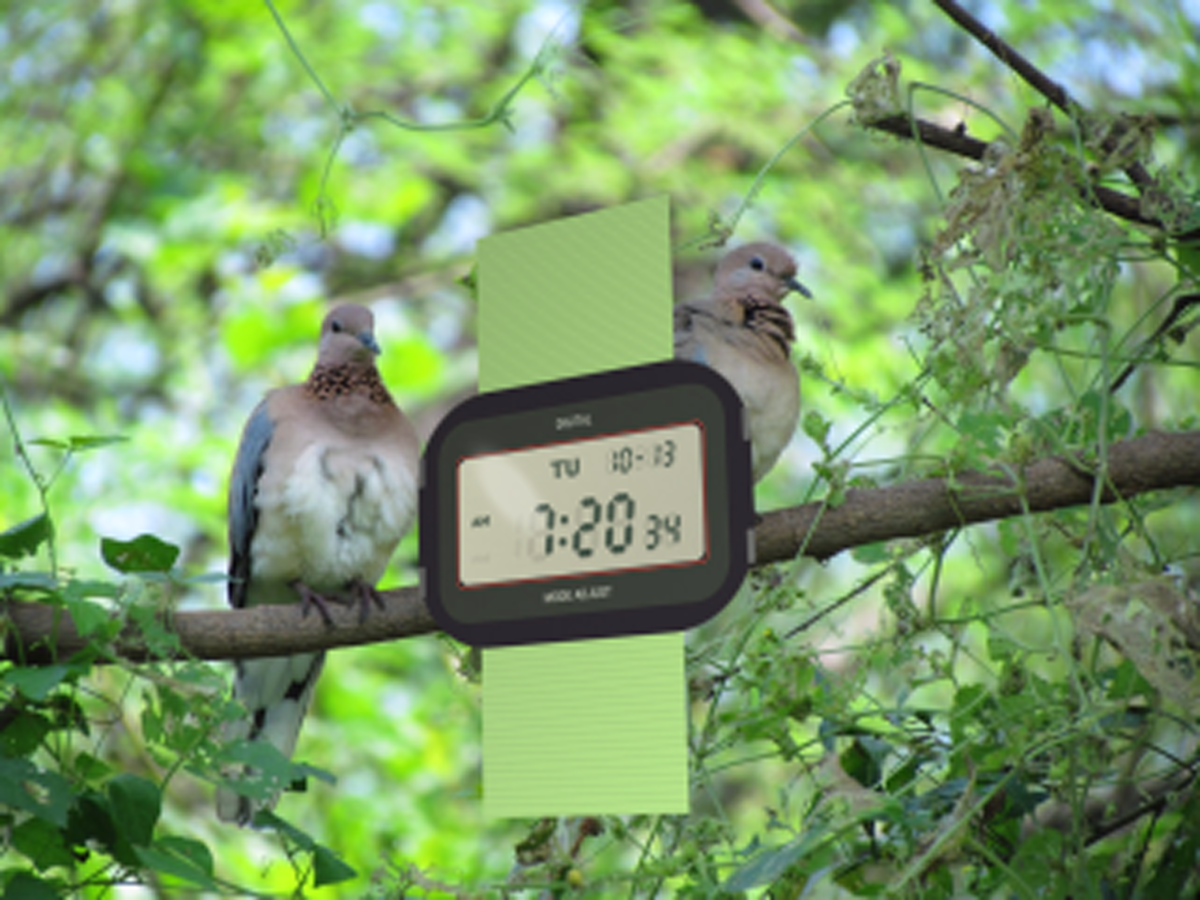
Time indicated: 7:20:34
